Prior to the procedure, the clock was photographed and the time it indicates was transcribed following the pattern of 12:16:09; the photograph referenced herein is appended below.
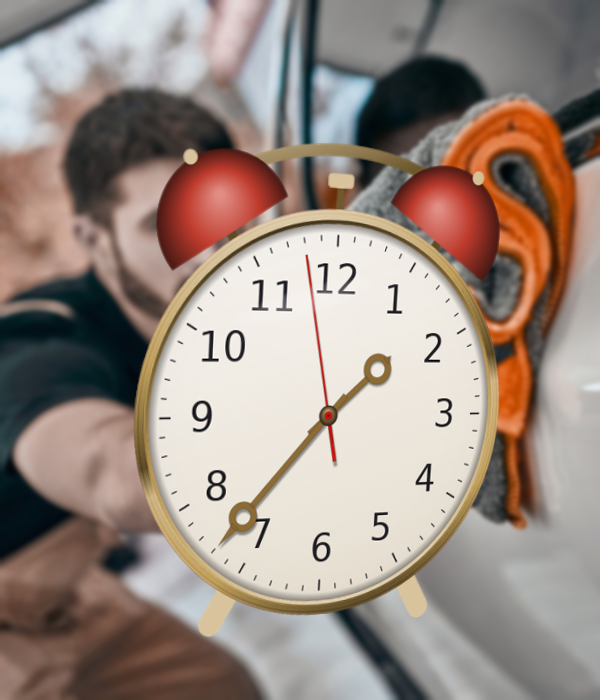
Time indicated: 1:36:58
